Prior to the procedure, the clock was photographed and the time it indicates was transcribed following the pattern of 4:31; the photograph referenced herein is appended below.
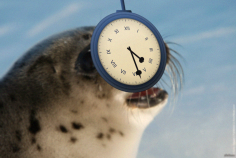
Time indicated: 4:28
